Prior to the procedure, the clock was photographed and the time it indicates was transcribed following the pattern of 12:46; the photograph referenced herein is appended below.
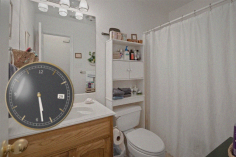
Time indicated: 5:28
